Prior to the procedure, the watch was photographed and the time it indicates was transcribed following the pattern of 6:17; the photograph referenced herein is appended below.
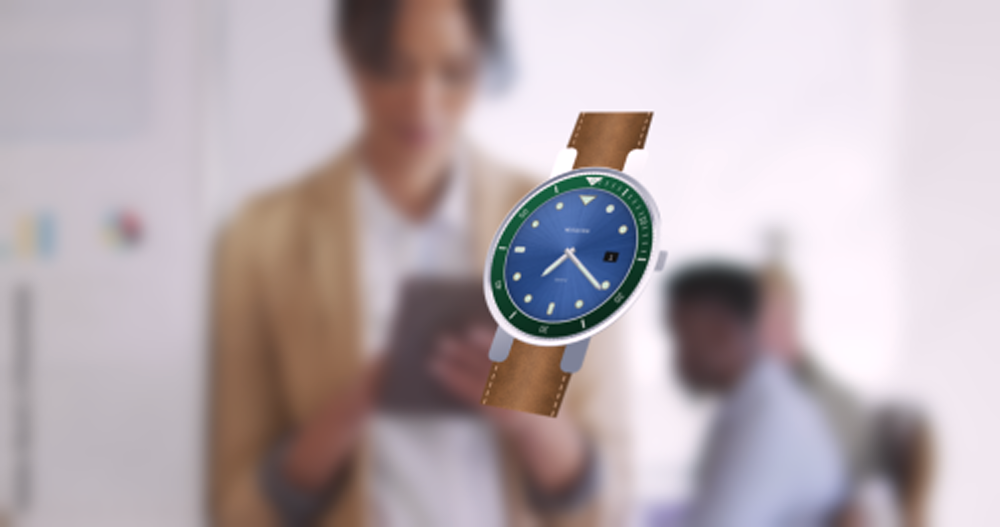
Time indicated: 7:21
